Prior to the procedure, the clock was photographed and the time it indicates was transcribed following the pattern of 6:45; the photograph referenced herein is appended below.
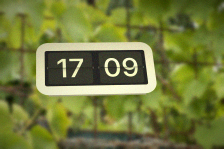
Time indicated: 17:09
